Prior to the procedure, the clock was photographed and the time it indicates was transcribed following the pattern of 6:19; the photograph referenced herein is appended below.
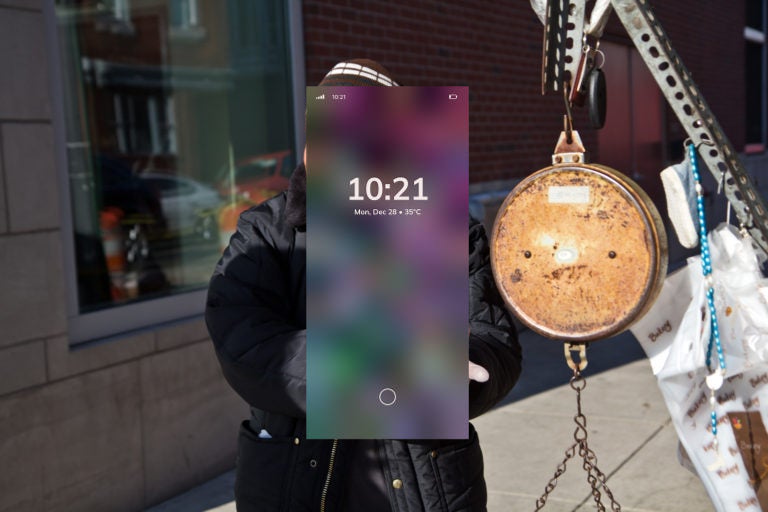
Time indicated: 10:21
